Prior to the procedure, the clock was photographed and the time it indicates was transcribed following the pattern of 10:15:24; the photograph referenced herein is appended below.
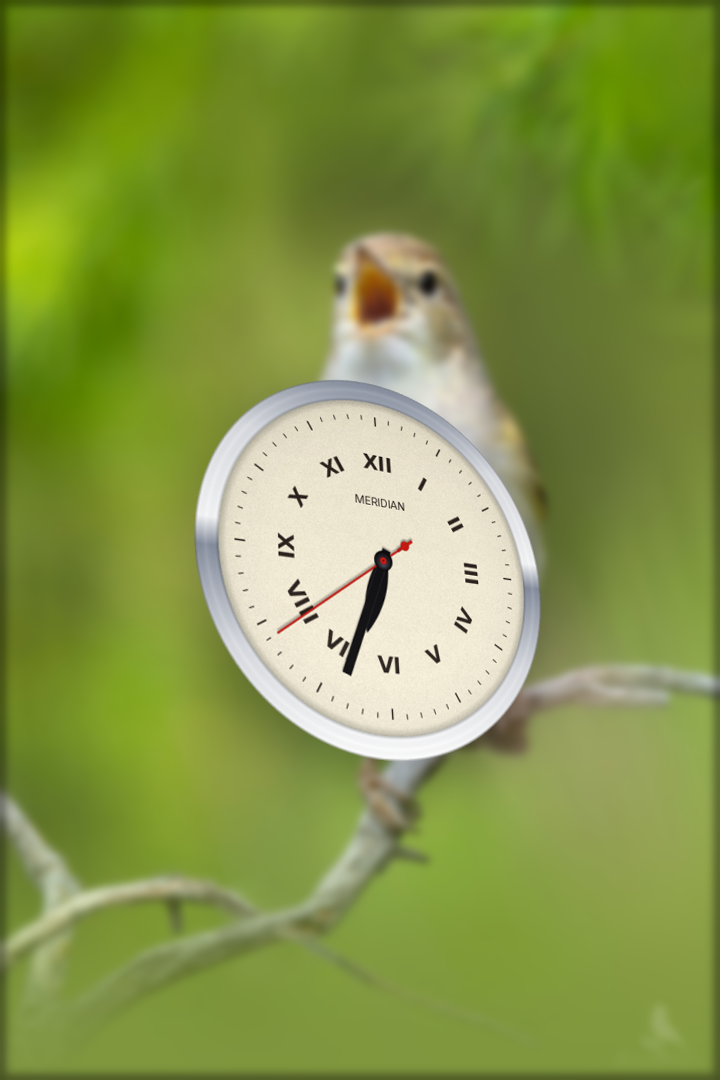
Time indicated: 6:33:39
